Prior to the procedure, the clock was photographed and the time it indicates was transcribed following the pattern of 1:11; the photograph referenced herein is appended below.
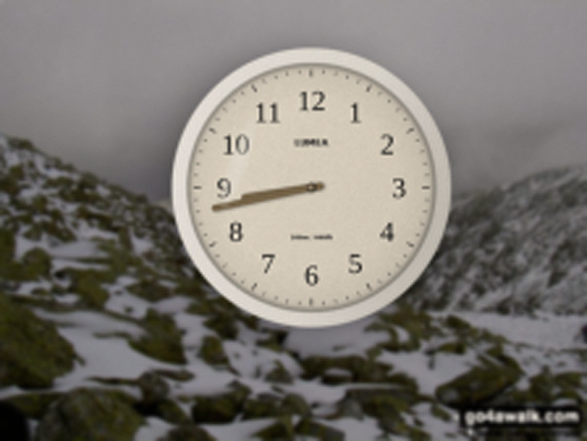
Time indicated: 8:43
